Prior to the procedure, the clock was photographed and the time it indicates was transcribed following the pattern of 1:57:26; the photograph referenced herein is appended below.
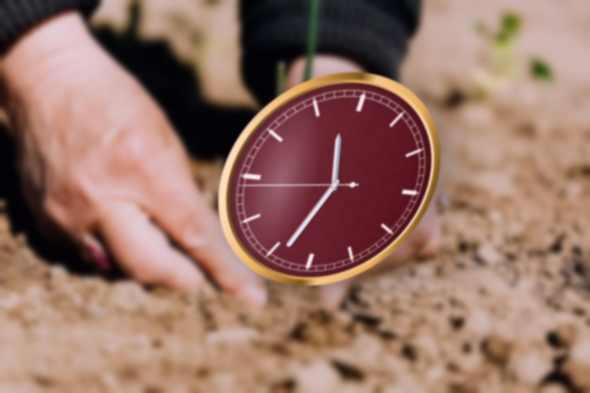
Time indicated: 11:33:44
